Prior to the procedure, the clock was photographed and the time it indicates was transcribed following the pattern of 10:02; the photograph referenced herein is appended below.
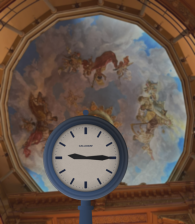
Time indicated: 9:15
